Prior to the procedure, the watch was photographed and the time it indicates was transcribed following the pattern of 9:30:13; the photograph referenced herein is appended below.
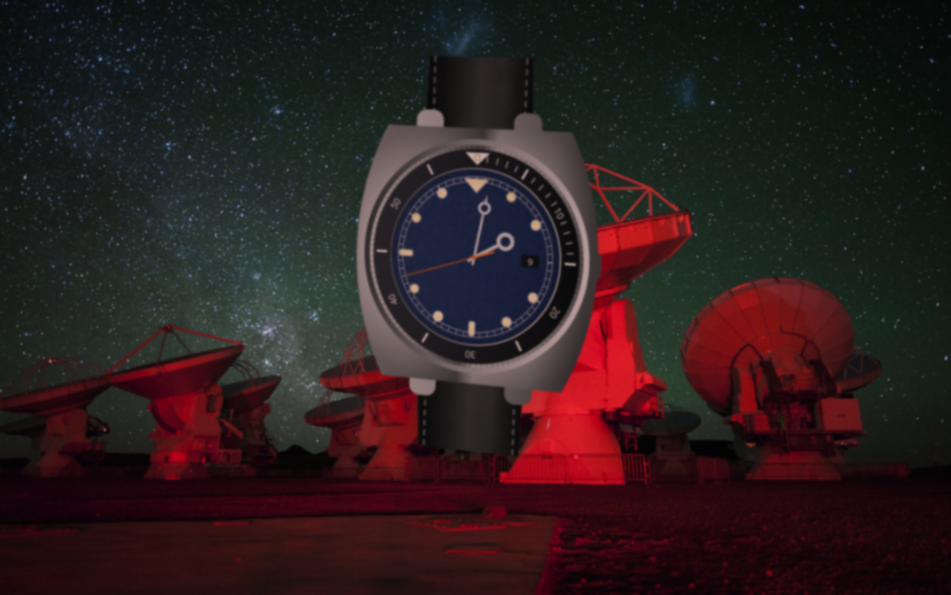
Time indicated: 2:01:42
